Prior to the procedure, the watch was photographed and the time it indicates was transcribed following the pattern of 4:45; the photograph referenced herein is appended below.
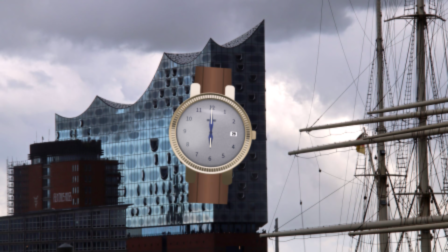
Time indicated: 6:00
